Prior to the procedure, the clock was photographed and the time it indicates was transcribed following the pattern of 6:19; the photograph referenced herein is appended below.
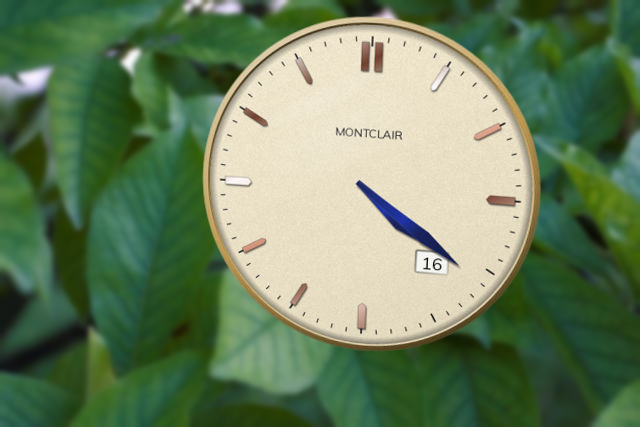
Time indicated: 4:21
